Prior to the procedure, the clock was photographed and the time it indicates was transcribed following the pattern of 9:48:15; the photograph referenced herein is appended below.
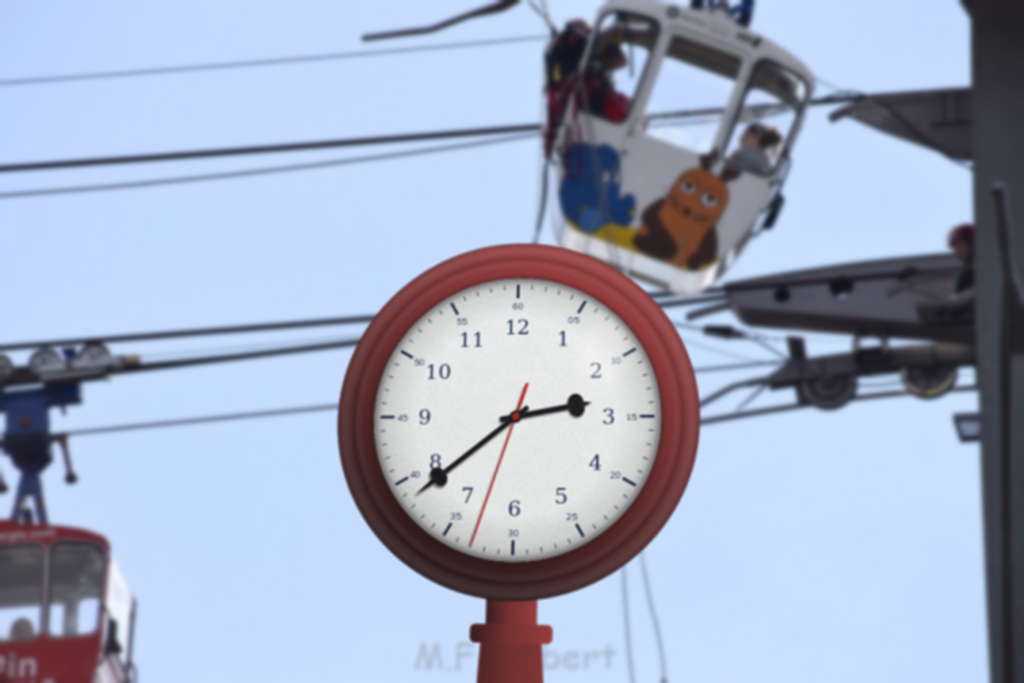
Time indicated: 2:38:33
